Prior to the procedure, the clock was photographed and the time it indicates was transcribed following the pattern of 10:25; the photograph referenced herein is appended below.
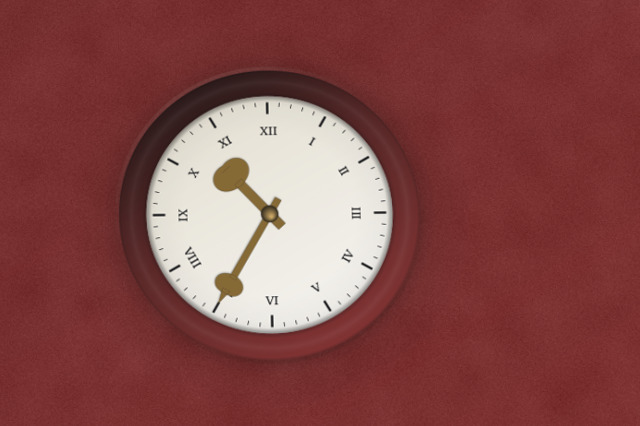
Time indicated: 10:35
